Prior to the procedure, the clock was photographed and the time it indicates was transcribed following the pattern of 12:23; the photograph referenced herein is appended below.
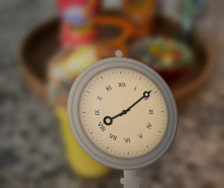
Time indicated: 8:09
